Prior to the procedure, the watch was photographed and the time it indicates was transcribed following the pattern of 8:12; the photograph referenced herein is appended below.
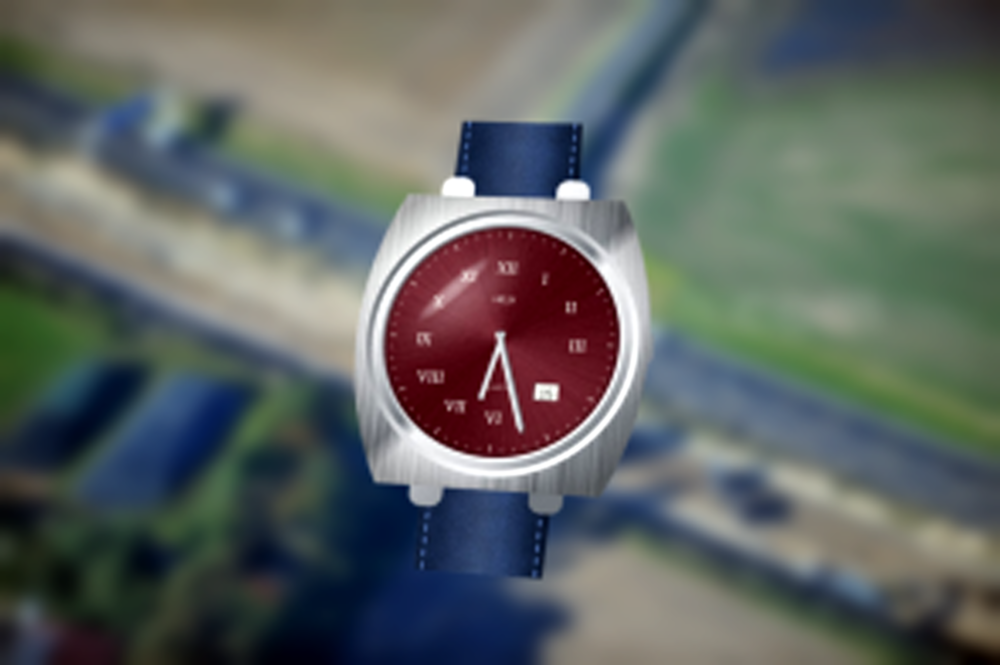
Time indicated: 6:27
